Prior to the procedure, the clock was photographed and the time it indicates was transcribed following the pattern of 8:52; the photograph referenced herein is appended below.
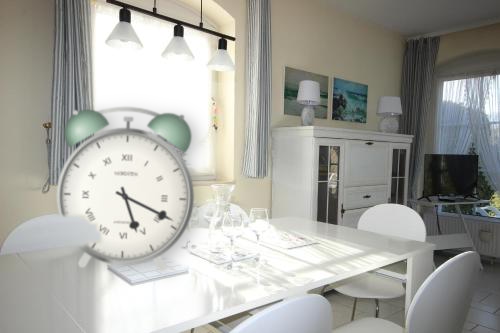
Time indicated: 5:19
